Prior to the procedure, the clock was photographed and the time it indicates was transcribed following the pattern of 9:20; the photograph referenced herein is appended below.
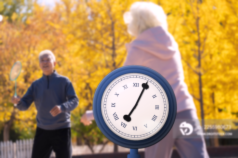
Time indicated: 7:04
